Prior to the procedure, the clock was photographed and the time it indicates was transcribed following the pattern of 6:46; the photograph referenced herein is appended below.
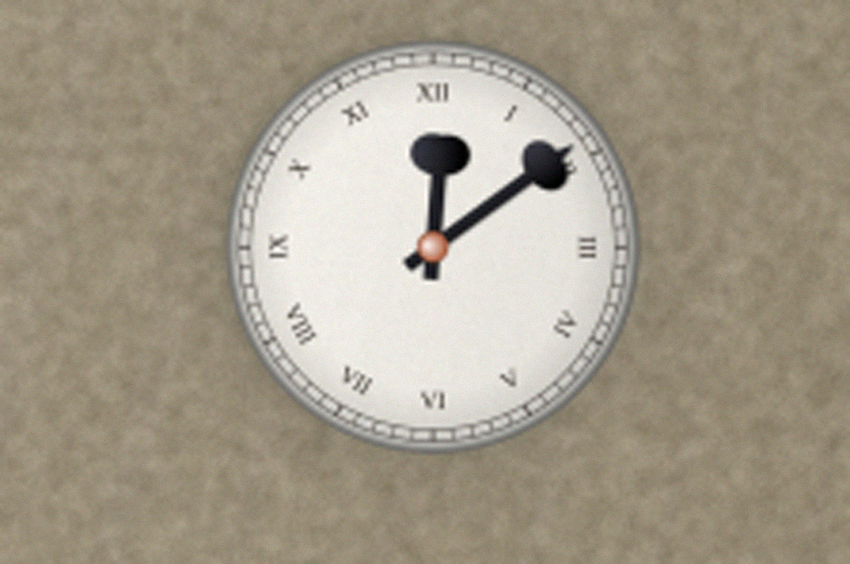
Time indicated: 12:09
